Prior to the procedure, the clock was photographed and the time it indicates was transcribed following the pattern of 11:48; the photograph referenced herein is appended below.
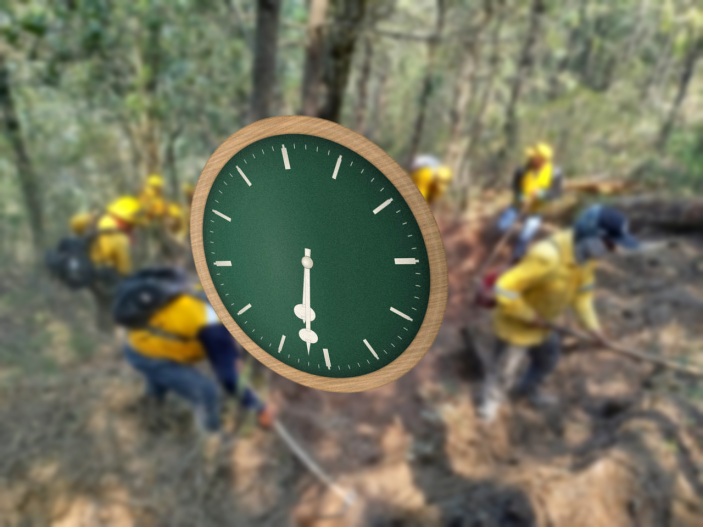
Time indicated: 6:32
